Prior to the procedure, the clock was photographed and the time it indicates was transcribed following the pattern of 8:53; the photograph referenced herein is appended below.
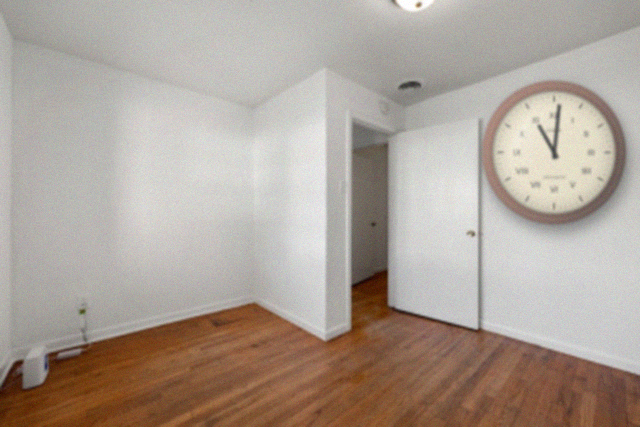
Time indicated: 11:01
